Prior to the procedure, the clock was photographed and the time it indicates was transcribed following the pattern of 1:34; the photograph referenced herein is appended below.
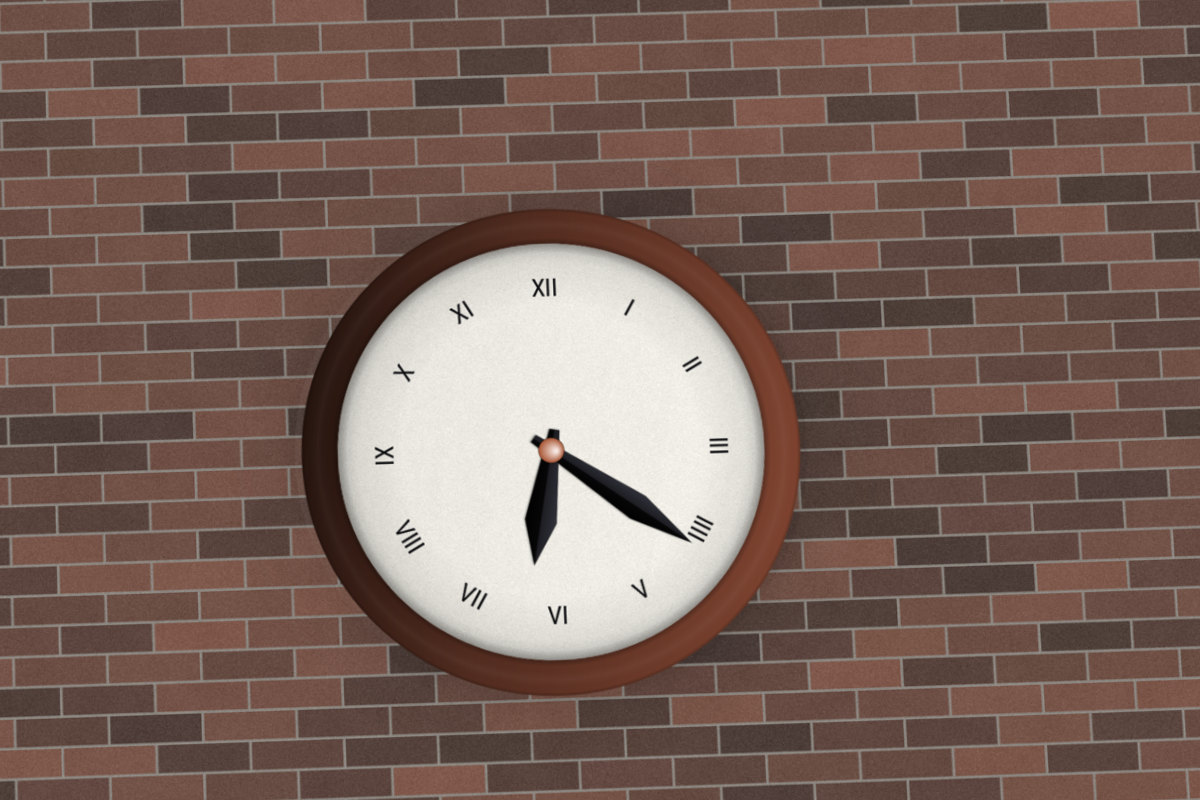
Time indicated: 6:21
